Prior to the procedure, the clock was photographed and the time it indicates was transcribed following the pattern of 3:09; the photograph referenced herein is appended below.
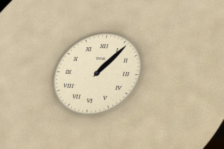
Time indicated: 1:06
